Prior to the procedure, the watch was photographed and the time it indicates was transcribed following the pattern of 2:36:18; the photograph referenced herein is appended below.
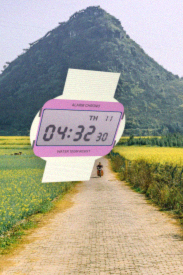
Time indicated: 4:32:30
